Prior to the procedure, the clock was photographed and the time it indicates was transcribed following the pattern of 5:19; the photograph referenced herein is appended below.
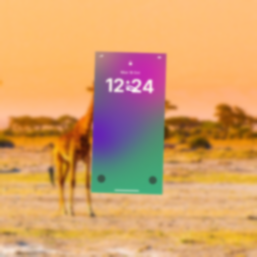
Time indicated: 12:24
